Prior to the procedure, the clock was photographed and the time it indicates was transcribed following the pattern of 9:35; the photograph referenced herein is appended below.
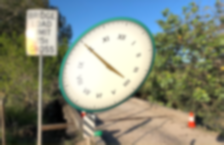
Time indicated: 3:50
